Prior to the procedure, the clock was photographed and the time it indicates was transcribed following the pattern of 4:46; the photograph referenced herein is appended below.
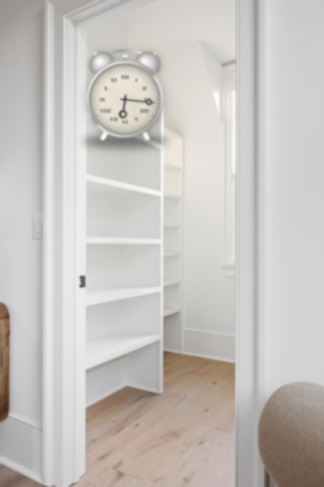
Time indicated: 6:16
